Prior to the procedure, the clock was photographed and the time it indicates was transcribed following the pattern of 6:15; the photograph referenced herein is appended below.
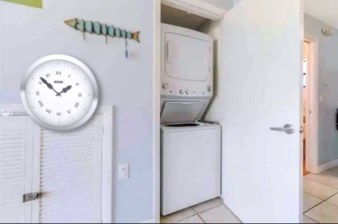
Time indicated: 1:52
